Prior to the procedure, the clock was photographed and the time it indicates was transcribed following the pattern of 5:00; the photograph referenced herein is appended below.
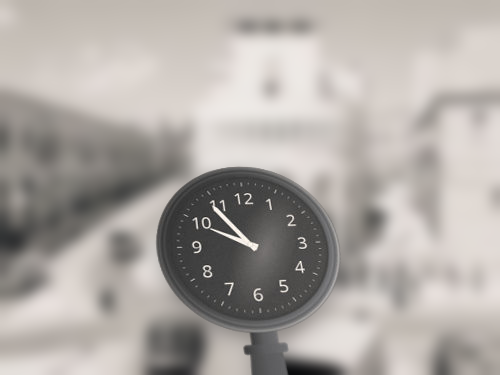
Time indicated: 9:54
